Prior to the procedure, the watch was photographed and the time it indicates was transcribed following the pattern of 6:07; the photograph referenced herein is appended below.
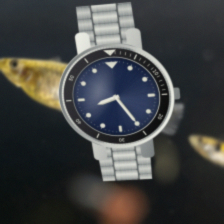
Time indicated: 8:25
